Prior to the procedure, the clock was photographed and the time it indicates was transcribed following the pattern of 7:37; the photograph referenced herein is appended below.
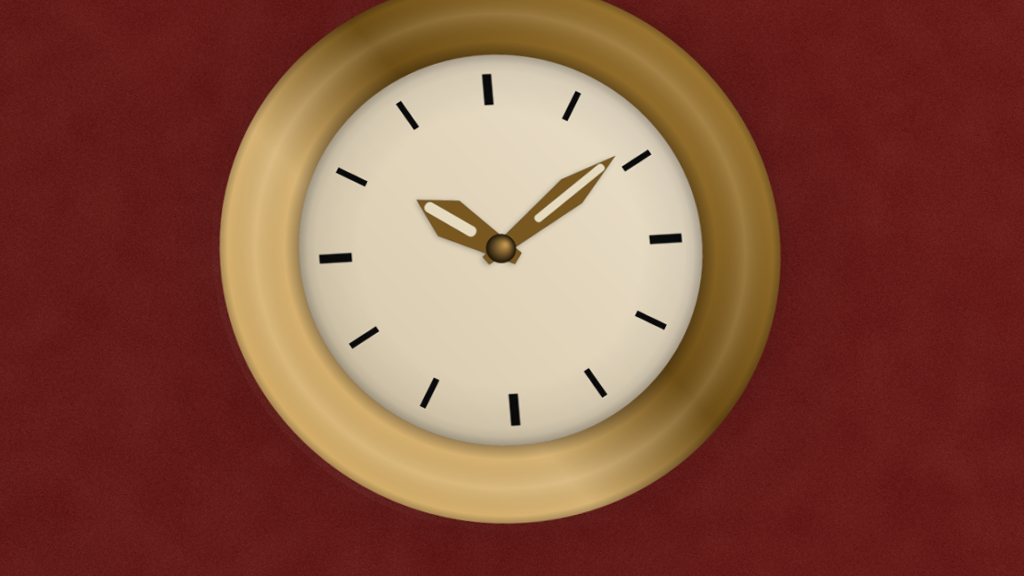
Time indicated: 10:09
